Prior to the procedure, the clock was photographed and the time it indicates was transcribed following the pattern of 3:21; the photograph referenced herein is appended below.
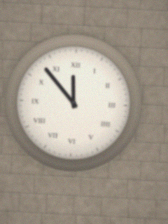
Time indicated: 11:53
